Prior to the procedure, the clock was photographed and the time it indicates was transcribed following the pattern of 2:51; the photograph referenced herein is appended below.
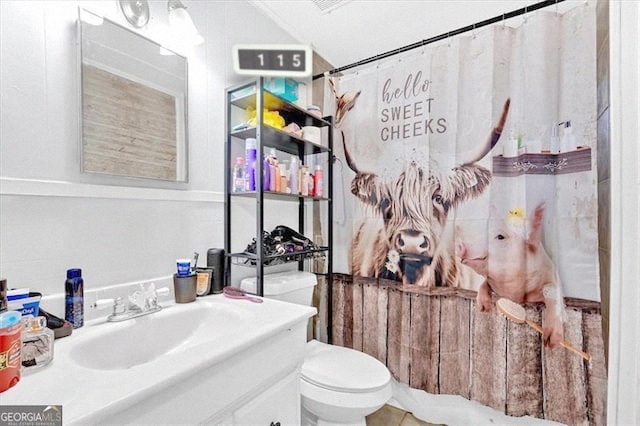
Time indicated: 1:15
